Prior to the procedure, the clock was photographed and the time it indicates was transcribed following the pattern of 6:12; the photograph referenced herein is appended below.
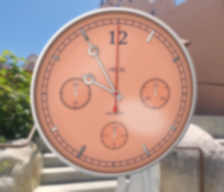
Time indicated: 9:55
